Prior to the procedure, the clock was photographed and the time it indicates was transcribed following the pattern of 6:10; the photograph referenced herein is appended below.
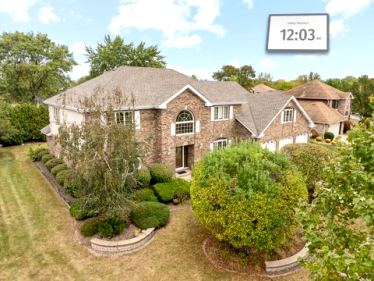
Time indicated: 12:03
